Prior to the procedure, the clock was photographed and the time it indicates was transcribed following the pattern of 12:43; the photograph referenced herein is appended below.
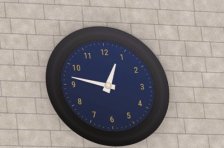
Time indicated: 12:47
